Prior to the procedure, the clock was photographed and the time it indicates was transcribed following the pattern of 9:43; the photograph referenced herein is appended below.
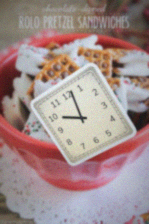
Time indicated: 10:02
